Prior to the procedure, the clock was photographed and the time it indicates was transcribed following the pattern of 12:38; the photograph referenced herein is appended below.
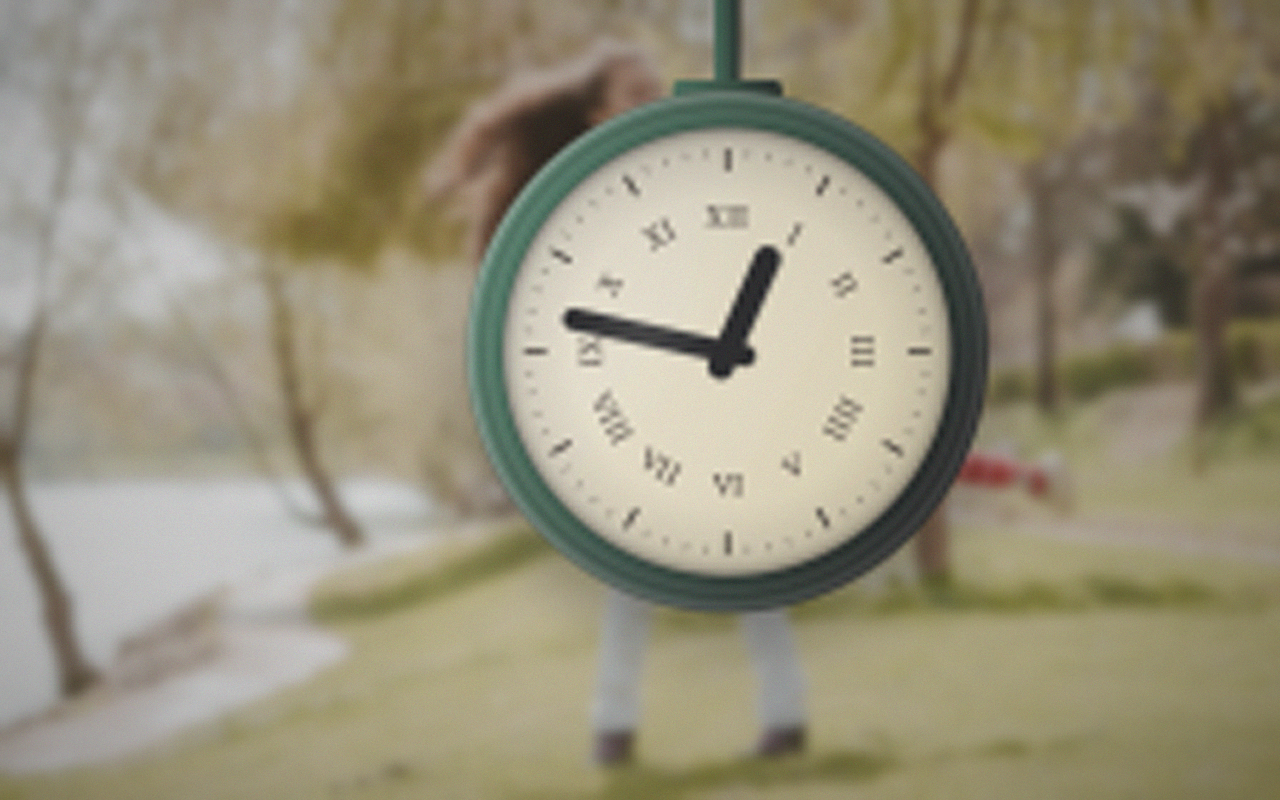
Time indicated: 12:47
